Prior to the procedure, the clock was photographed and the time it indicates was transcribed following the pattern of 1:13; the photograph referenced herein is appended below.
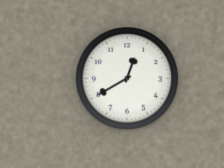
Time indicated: 12:40
